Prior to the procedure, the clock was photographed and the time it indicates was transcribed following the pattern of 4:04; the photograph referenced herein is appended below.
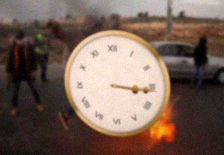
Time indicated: 3:16
